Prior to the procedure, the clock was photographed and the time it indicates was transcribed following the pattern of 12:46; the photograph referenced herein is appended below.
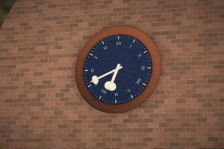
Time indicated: 6:41
